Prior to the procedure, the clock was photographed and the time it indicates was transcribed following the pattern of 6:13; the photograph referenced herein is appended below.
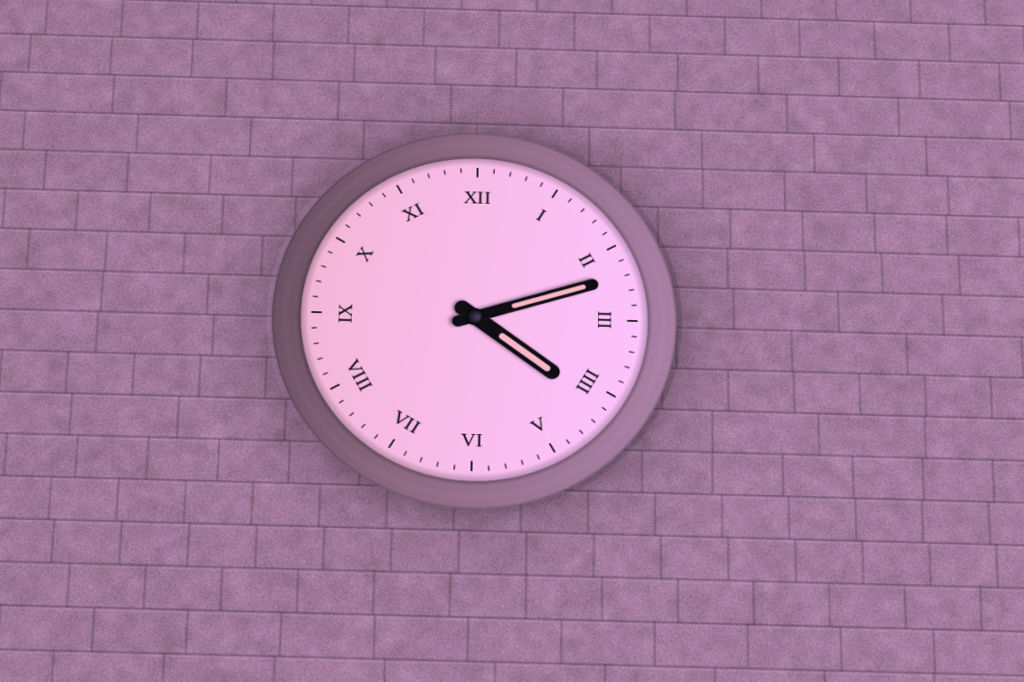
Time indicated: 4:12
